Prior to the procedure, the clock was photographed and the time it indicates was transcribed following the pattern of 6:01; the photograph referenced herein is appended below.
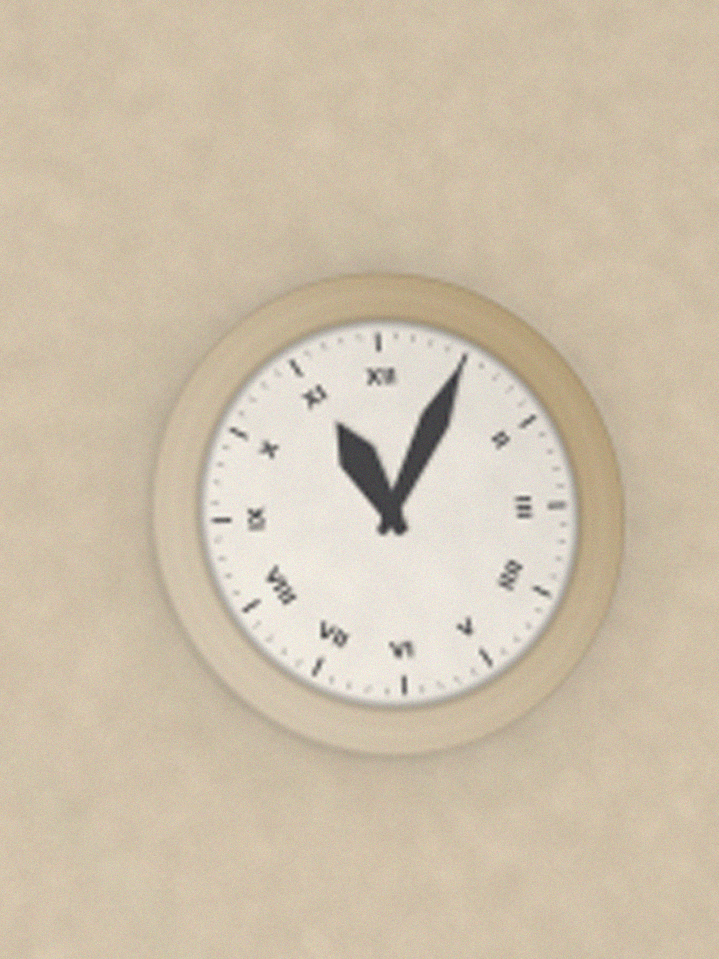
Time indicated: 11:05
